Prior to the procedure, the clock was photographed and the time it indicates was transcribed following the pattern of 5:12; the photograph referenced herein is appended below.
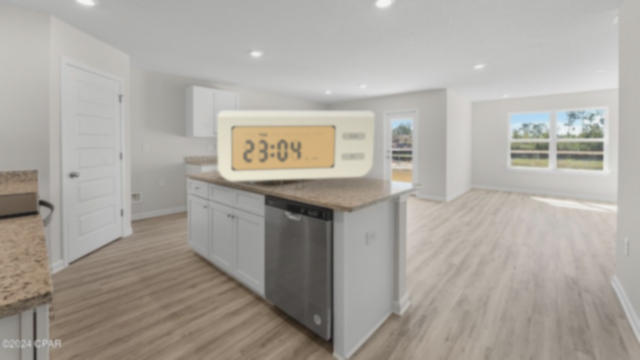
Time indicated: 23:04
